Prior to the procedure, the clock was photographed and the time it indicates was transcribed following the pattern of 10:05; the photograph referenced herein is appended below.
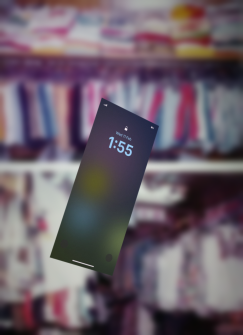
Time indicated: 1:55
